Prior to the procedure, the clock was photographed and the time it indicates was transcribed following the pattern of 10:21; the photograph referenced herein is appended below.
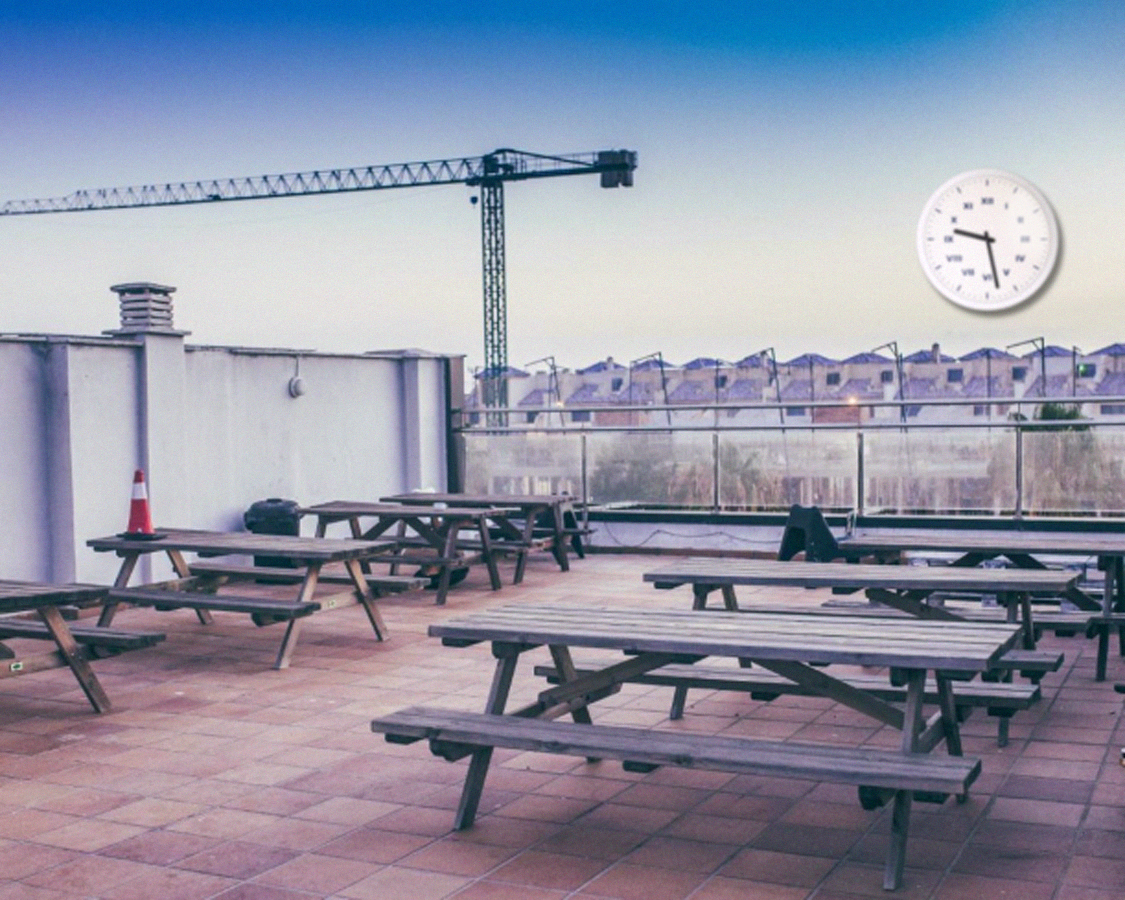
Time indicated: 9:28
